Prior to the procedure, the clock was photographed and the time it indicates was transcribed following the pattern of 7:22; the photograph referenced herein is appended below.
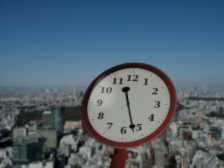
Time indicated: 11:27
